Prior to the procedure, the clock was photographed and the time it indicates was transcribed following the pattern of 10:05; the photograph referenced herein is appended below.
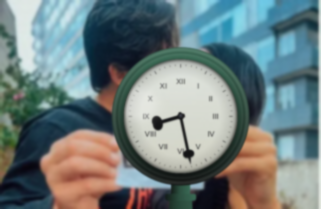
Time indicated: 8:28
